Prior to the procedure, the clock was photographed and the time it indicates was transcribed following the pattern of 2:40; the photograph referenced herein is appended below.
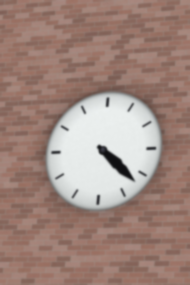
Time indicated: 4:22
